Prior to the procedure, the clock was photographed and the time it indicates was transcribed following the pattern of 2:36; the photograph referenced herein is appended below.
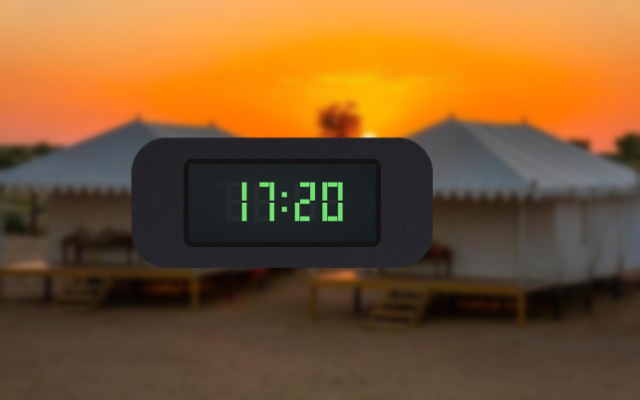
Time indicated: 17:20
